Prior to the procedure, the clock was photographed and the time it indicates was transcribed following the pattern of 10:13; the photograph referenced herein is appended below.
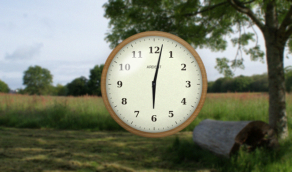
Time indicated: 6:02
